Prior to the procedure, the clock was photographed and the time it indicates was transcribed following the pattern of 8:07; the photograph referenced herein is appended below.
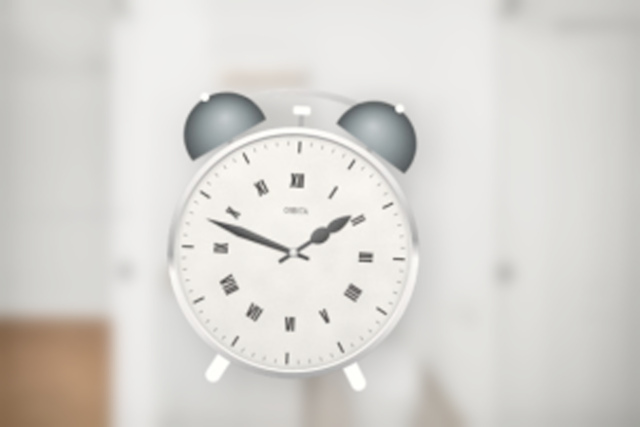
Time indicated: 1:48
